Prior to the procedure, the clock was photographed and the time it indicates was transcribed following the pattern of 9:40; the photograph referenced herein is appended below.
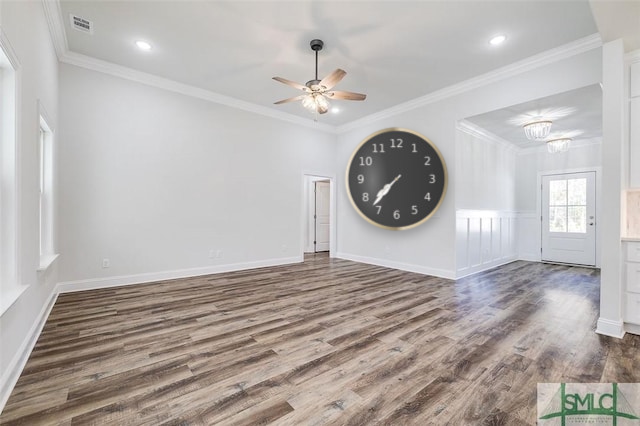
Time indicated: 7:37
